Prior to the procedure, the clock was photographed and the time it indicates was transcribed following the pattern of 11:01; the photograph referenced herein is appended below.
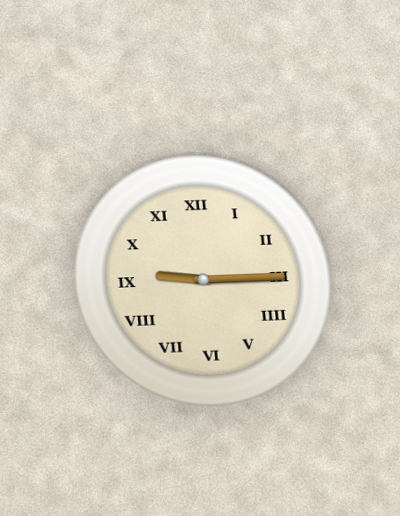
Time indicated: 9:15
